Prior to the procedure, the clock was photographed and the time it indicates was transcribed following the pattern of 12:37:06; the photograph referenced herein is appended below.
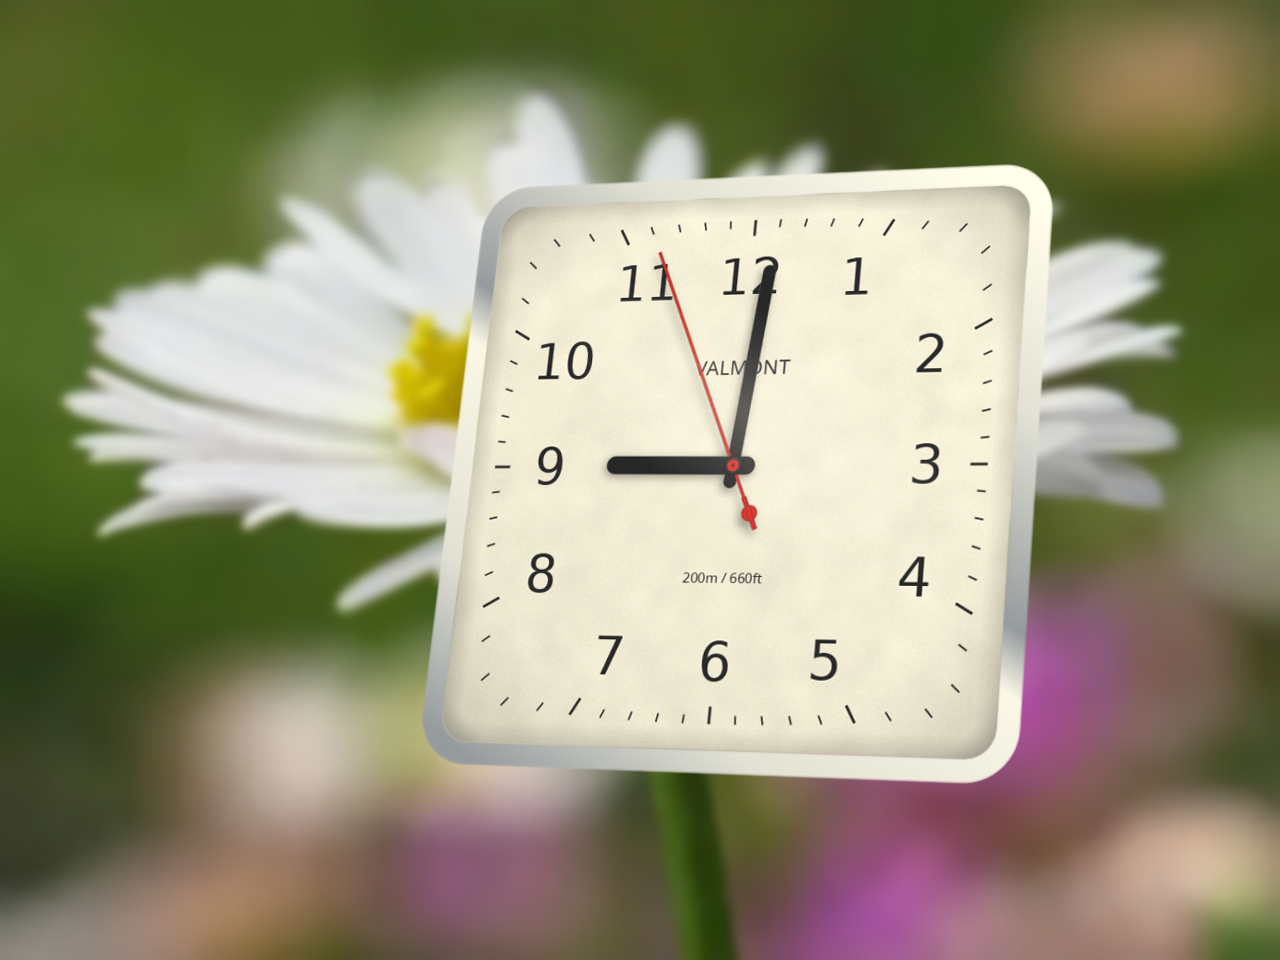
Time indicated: 9:00:56
